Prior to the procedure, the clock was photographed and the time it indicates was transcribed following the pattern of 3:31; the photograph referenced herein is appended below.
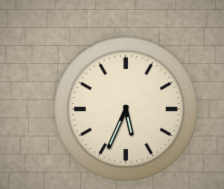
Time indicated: 5:34
